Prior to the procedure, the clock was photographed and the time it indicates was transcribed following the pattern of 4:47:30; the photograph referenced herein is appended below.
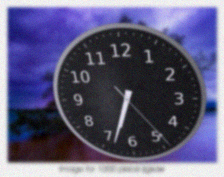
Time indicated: 6:33:24
